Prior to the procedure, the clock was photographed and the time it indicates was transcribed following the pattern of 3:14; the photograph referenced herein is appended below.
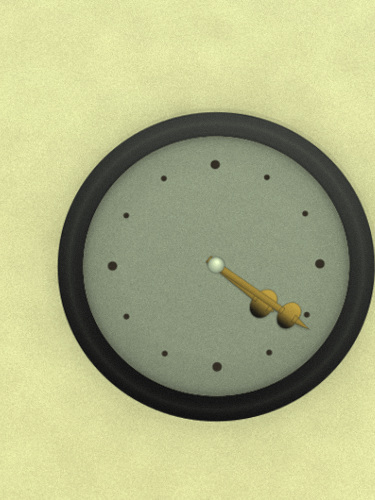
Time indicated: 4:21
